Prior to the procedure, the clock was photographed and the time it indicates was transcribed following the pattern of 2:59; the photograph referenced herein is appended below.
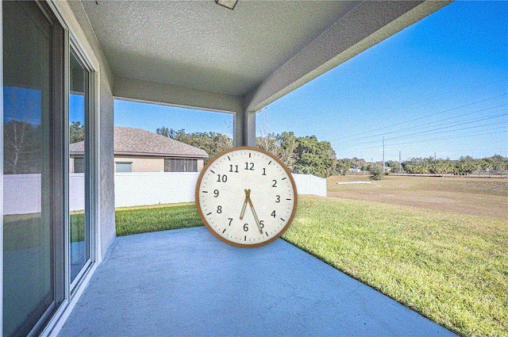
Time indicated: 6:26
